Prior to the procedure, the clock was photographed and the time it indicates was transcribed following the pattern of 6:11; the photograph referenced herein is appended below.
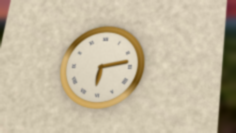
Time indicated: 6:13
